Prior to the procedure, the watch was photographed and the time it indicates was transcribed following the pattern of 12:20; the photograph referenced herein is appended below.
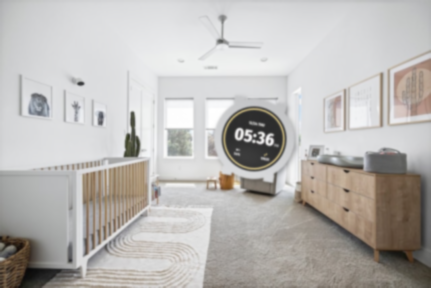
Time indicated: 5:36
